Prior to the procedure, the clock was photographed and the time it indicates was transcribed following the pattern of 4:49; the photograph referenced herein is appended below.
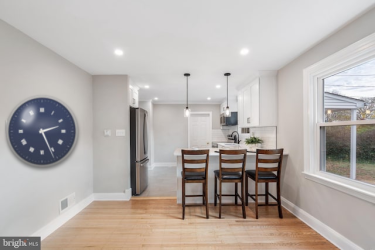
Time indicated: 2:26
